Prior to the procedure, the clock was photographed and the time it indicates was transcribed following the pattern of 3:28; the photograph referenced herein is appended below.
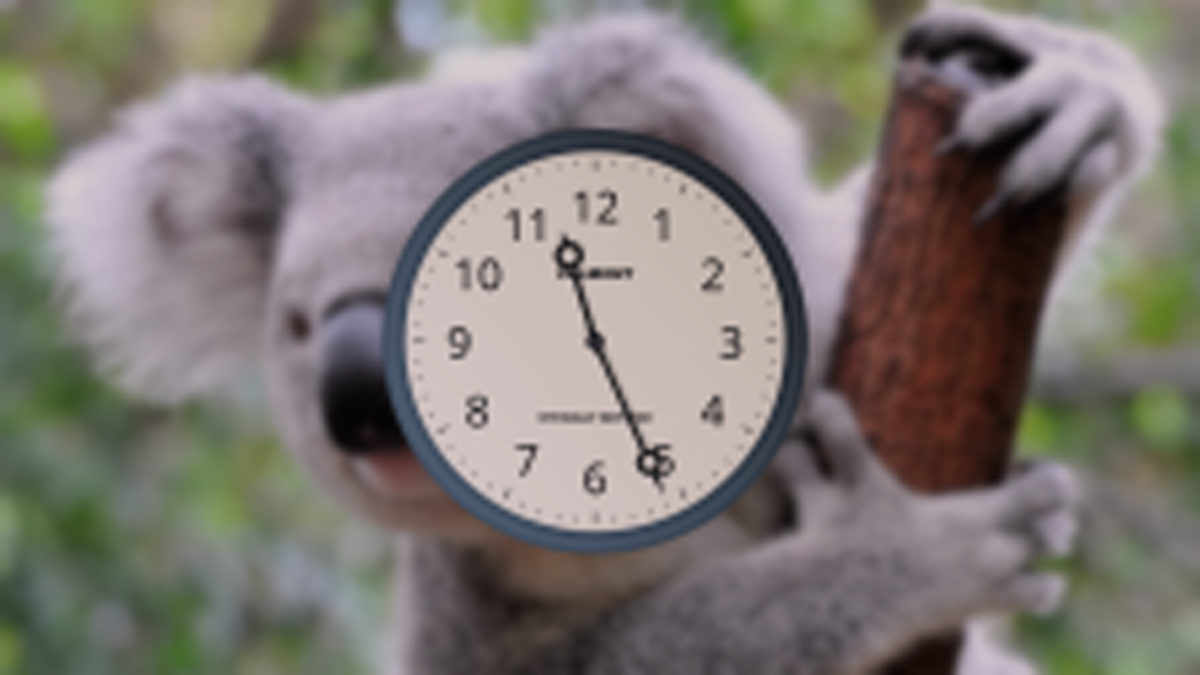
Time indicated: 11:26
